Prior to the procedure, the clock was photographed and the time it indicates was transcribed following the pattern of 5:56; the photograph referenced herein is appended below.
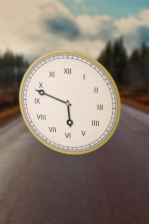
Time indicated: 5:48
